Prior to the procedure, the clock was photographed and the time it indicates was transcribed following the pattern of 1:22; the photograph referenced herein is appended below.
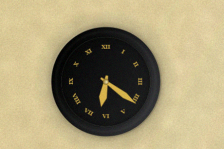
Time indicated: 6:21
